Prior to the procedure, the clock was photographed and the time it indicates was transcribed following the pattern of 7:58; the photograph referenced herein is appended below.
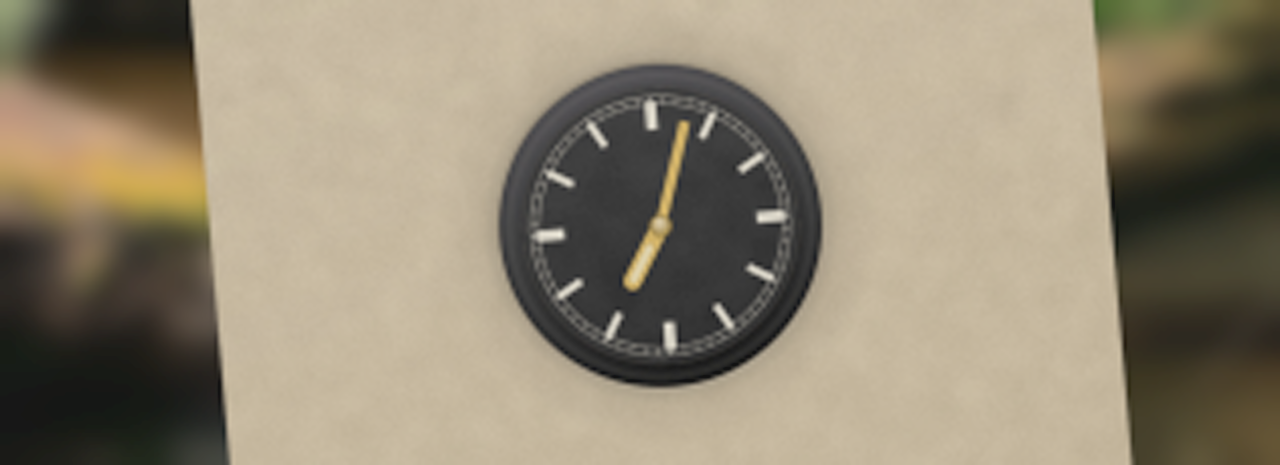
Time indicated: 7:03
